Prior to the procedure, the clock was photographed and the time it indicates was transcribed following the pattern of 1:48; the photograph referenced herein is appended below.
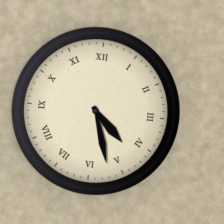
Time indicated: 4:27
